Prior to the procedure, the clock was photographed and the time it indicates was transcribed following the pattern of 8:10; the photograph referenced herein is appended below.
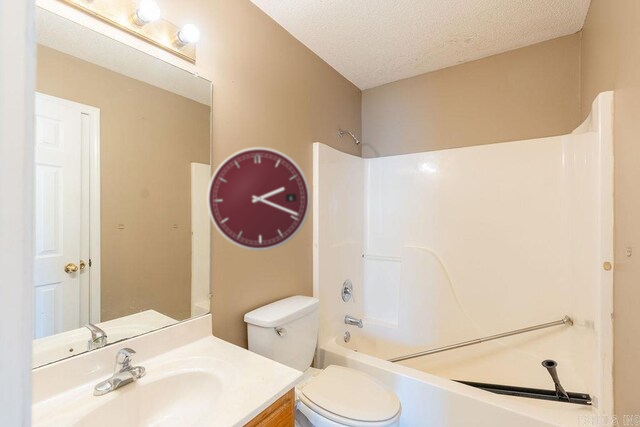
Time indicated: 2:19
